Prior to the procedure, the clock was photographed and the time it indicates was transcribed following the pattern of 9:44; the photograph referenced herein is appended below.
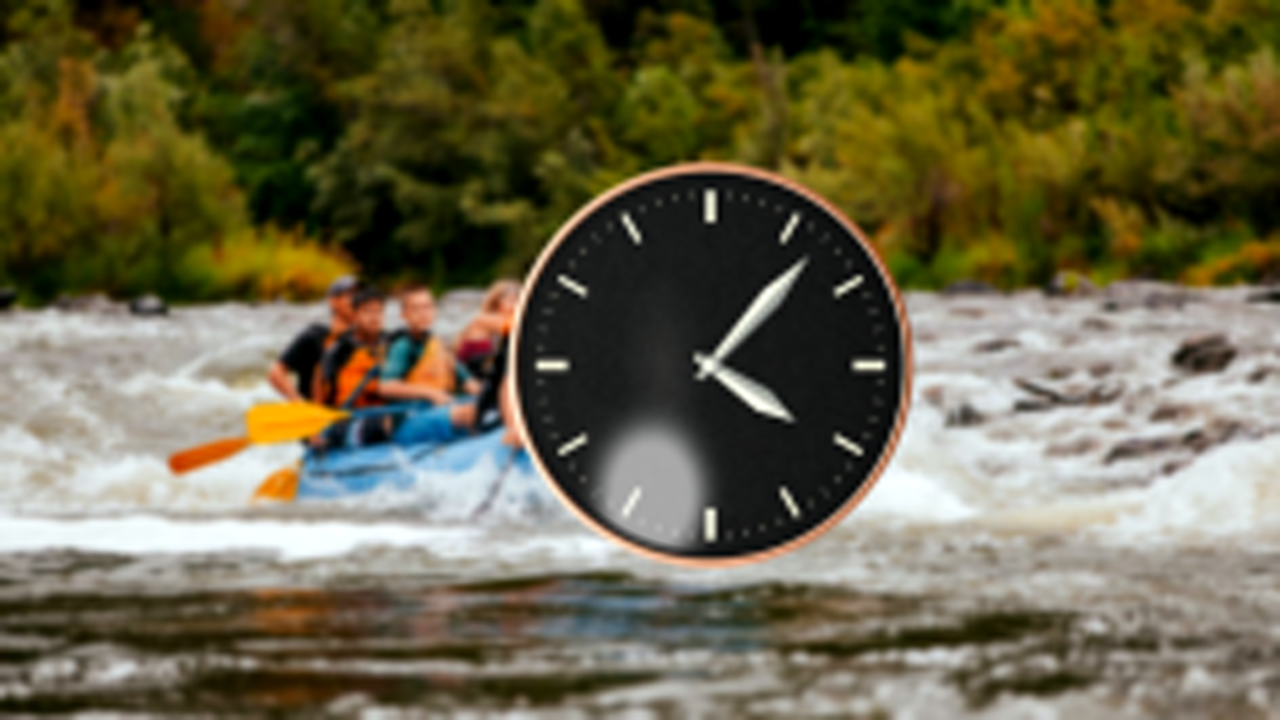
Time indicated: 4:07
